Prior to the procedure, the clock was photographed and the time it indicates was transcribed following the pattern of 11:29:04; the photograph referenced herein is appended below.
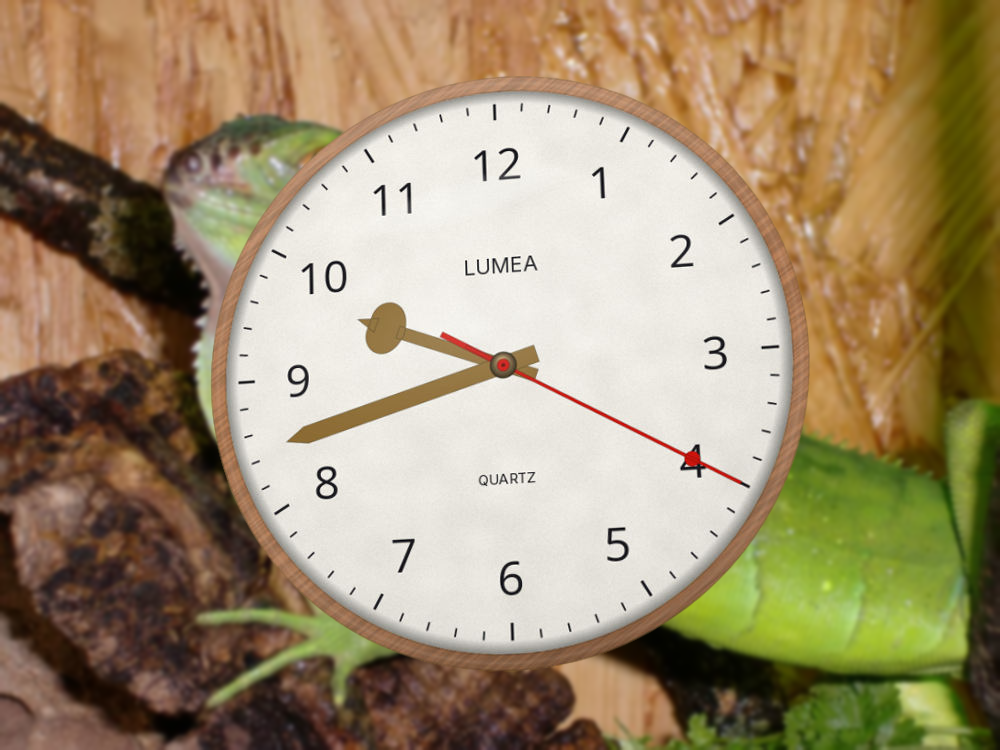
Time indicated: 9:42:20
